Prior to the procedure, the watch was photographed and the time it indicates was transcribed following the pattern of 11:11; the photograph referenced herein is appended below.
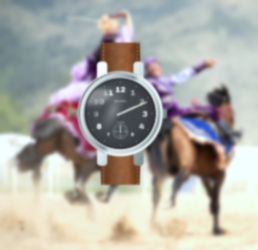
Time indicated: 2:11
